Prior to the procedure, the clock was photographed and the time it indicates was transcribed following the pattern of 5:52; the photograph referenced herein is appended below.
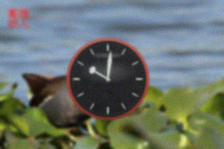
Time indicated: 10:01
